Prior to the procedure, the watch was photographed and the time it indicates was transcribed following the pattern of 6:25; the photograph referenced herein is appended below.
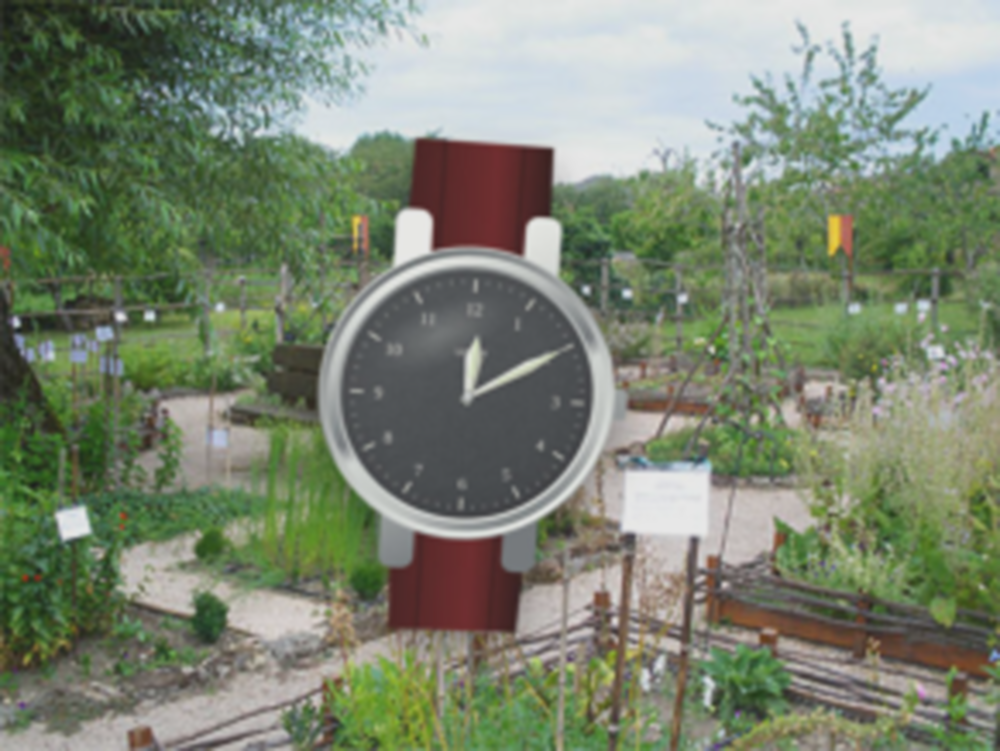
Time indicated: 12:10
